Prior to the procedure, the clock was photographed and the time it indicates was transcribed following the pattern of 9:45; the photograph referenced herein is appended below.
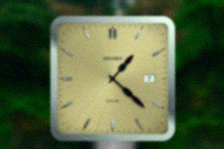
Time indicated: 1:22
